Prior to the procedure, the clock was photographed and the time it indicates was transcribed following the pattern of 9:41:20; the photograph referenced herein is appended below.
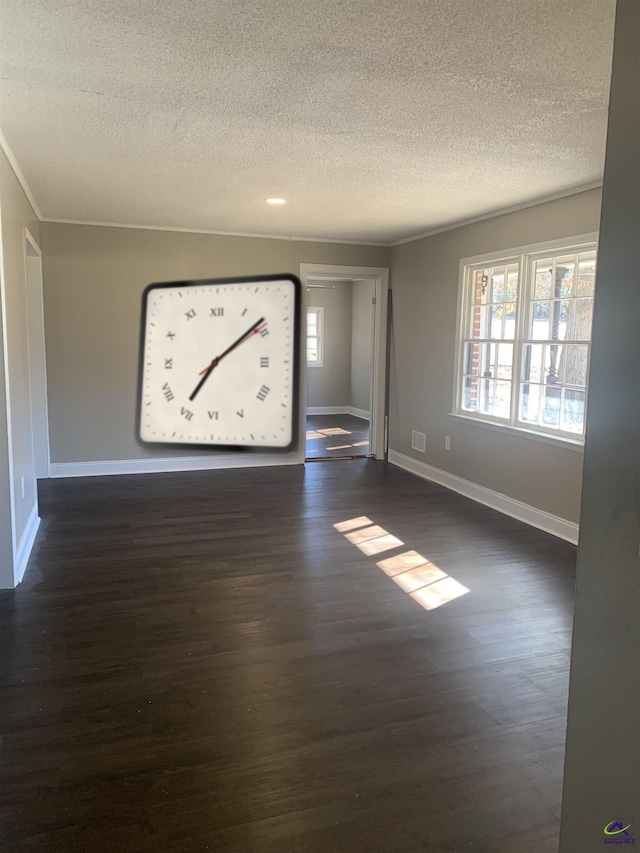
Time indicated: 7:08:09
